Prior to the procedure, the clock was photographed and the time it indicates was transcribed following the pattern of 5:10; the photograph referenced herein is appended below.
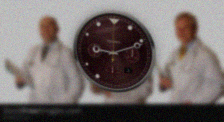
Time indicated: 9:11
